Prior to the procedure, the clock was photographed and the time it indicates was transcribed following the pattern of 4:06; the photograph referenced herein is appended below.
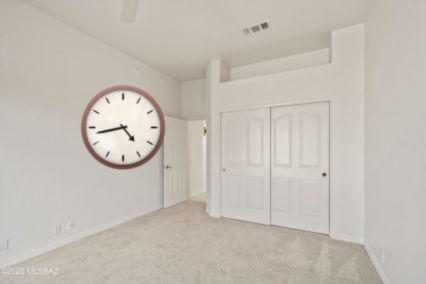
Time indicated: 4:43
